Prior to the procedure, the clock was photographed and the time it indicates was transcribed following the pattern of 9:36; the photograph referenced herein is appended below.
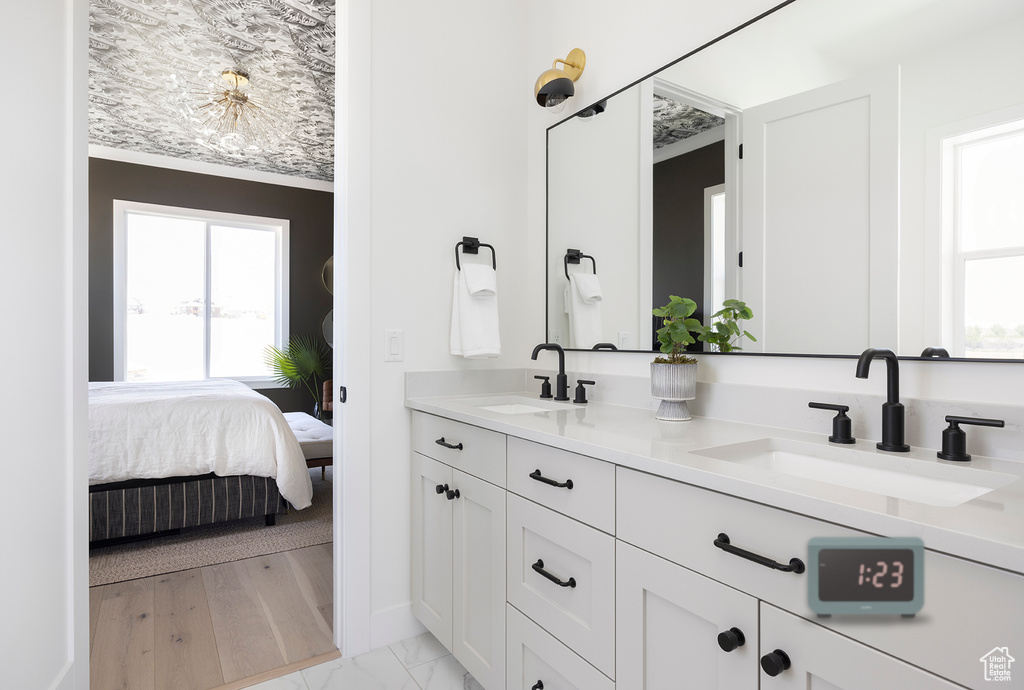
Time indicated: 1:23
